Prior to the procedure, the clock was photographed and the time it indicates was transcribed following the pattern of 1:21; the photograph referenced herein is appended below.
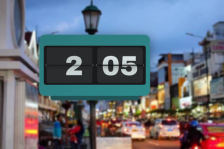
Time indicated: 2:05
